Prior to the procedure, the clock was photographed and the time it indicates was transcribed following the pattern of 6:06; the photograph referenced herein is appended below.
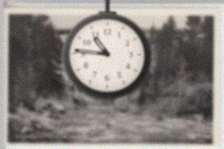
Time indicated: 10:46
